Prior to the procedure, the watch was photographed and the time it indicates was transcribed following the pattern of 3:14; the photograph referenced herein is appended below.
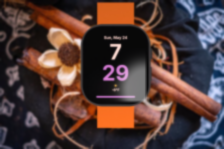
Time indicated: 7:29
